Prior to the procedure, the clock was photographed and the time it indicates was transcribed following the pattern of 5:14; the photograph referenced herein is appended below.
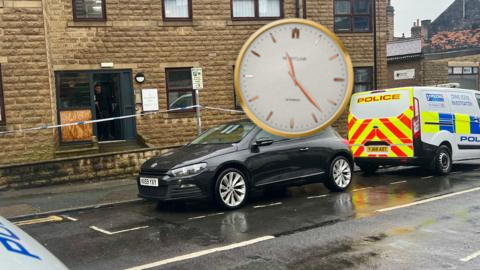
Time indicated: 11:23
